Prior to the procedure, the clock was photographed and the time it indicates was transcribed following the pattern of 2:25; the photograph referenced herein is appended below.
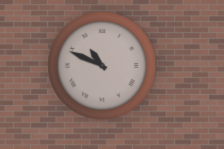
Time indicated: 10:49
